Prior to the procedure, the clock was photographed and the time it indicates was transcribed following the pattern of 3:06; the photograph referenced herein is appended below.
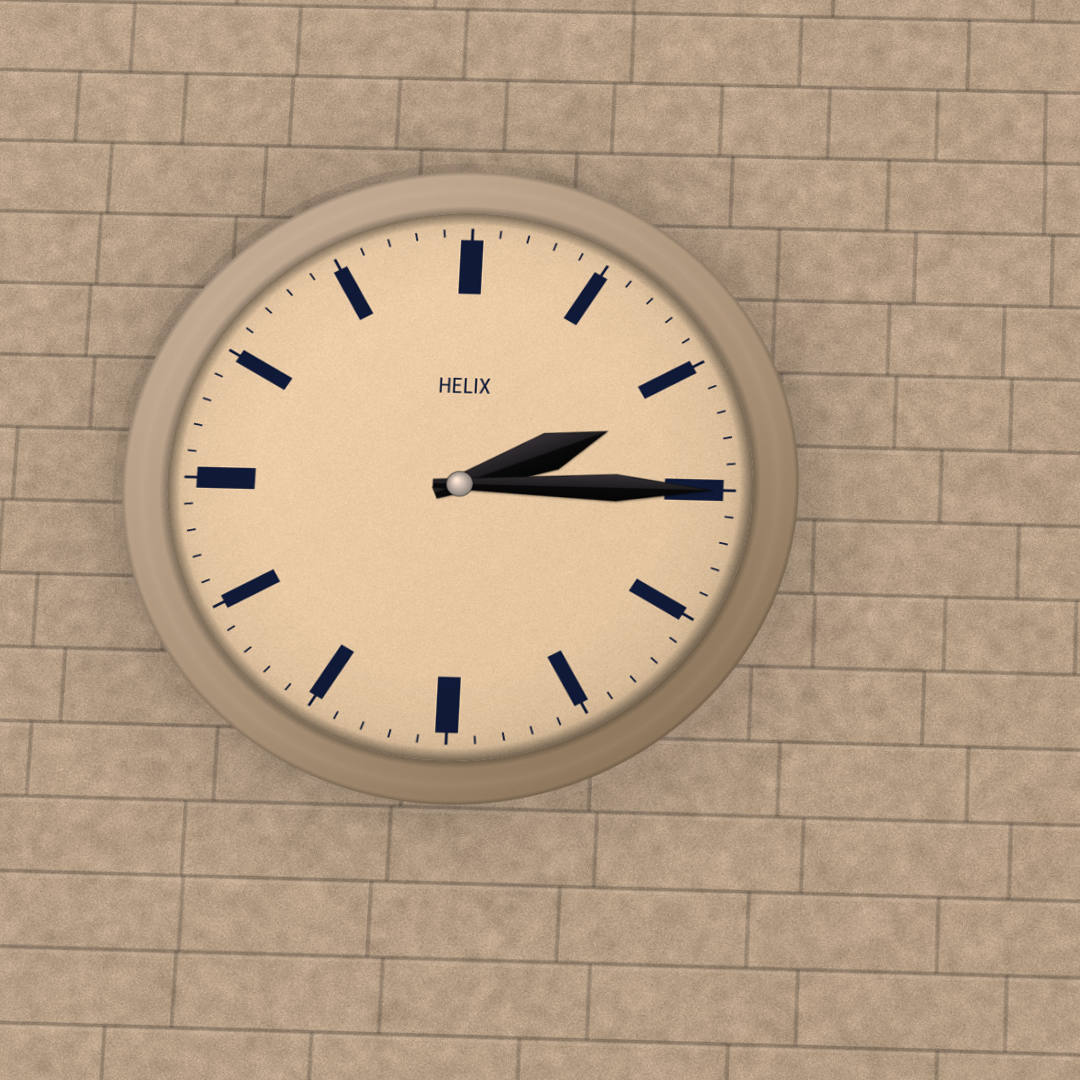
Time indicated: 2:15
